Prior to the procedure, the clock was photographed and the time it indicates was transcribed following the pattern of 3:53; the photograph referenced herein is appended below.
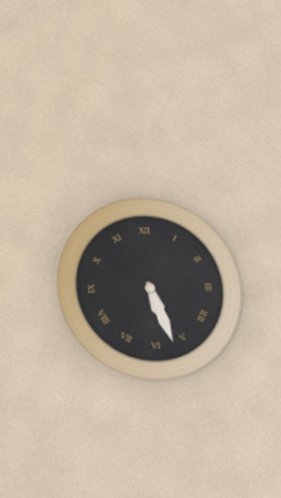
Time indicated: 5:27
